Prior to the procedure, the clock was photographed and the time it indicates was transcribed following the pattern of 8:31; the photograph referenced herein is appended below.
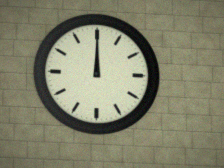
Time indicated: 12:00
